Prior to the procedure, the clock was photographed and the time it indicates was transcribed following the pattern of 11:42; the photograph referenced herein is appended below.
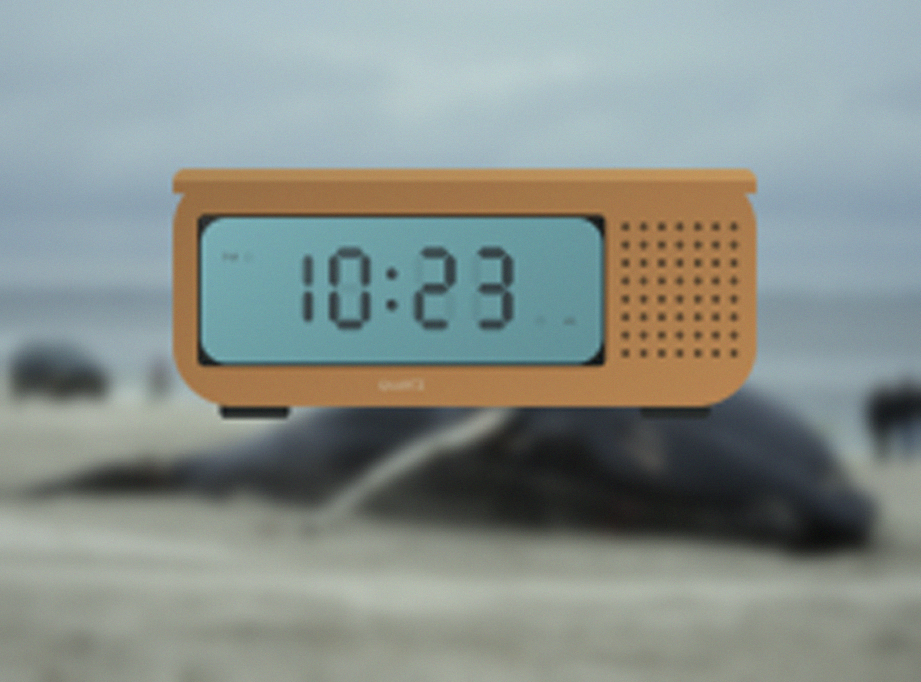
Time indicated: 10:23
